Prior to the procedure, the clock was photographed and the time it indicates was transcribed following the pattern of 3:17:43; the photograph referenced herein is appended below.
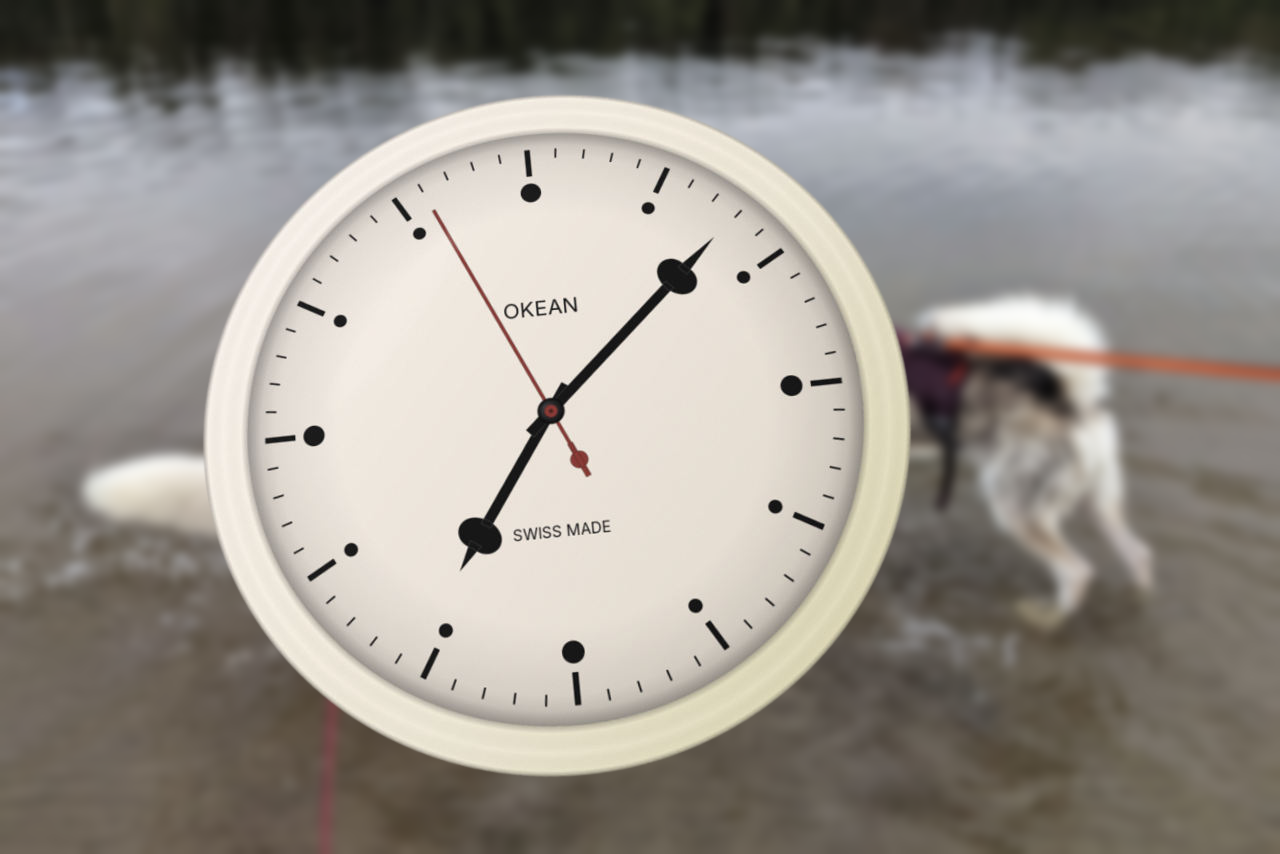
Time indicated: 7:07:56
